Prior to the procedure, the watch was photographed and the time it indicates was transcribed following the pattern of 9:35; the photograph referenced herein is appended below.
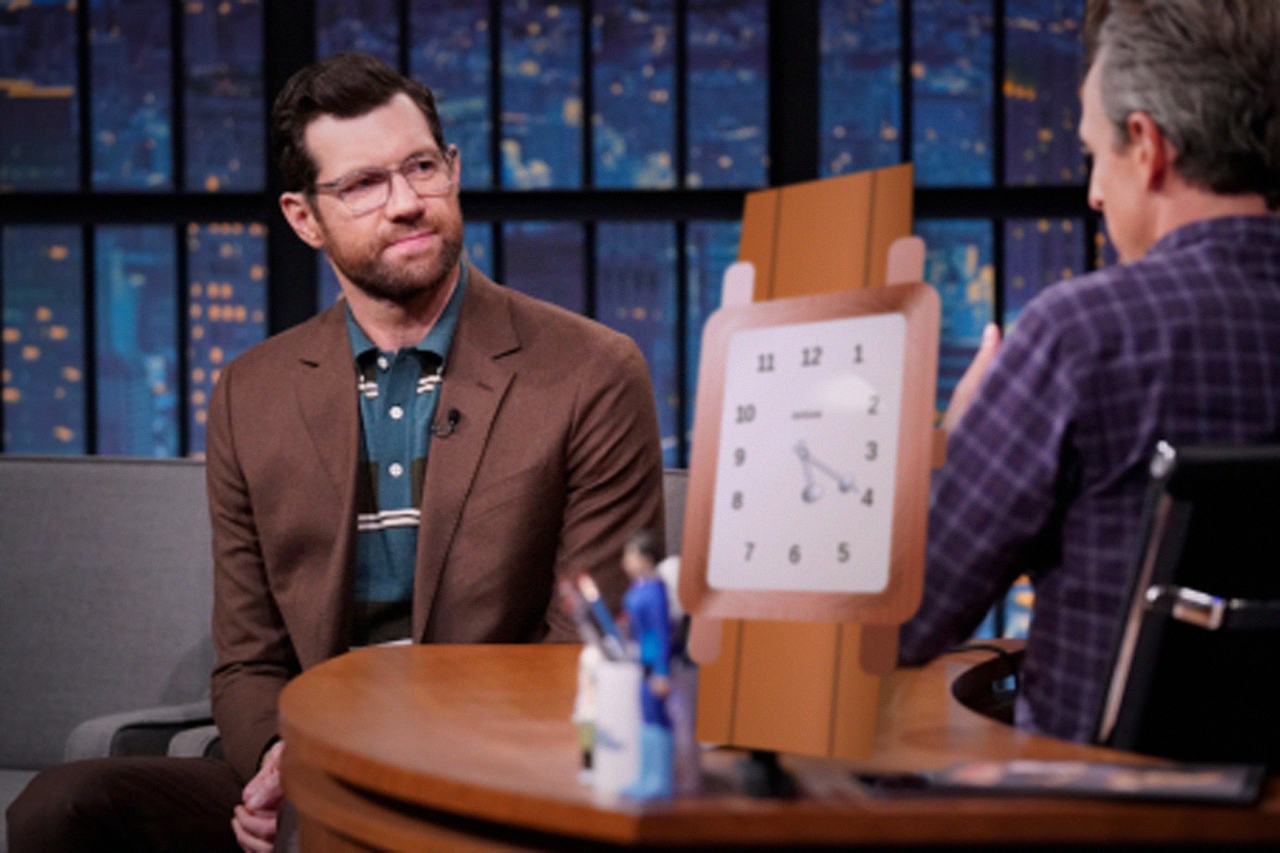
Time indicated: 5:20
